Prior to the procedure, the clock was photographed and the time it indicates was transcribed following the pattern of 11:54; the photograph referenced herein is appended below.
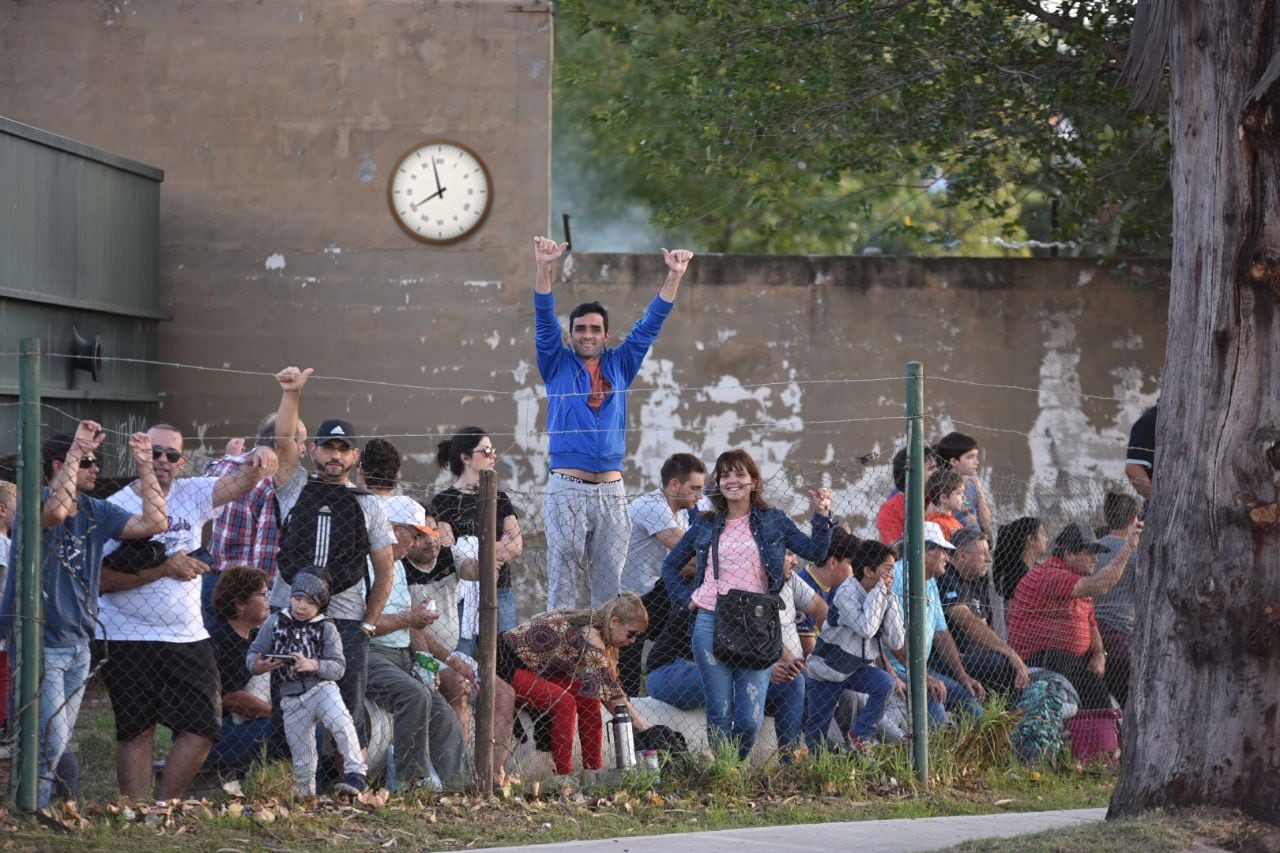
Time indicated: 7:58
